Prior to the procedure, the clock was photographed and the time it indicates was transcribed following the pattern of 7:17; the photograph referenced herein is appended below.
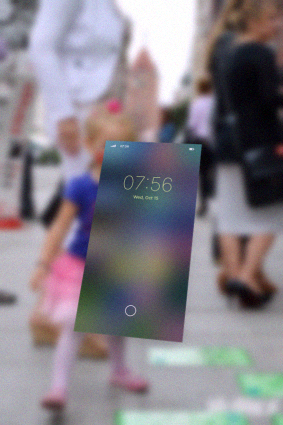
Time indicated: 7:56
